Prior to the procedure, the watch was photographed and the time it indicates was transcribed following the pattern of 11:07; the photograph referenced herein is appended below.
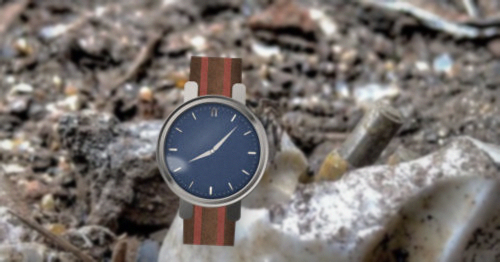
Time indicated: 8:07
